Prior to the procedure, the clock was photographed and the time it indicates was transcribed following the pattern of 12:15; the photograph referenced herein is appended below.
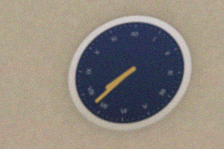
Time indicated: 7:37
